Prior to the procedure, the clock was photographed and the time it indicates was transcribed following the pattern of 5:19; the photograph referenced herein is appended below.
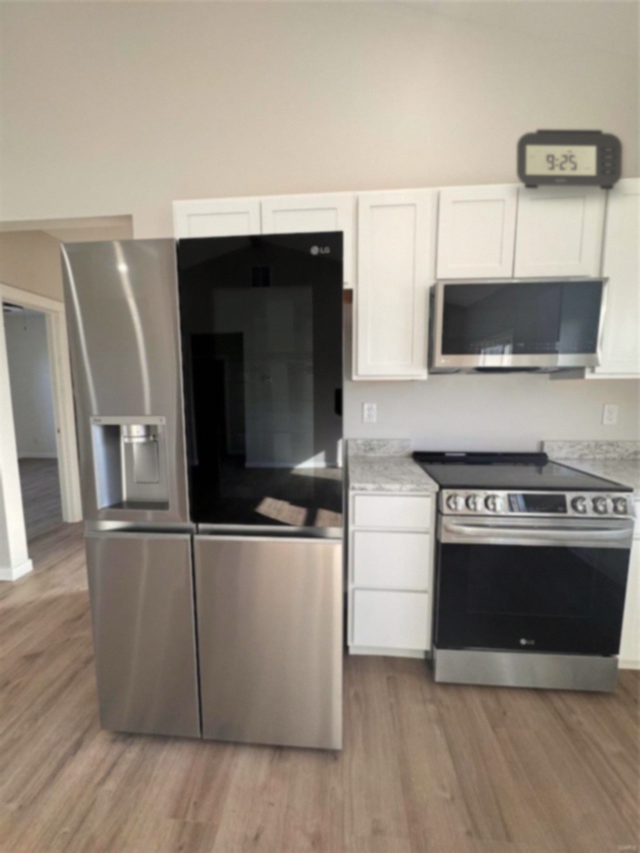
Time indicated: 9:25
